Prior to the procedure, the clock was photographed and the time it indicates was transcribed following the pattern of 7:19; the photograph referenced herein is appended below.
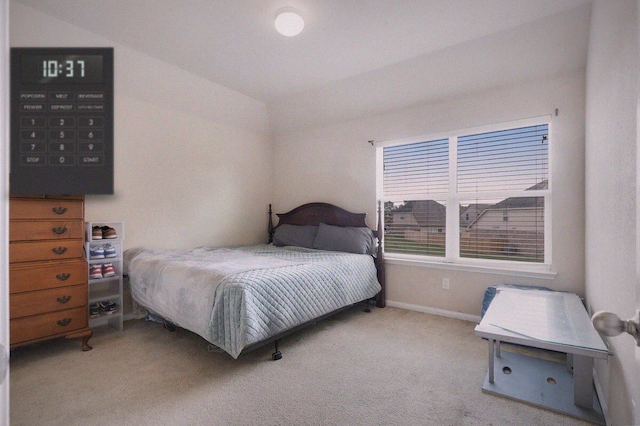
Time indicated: 10:37
